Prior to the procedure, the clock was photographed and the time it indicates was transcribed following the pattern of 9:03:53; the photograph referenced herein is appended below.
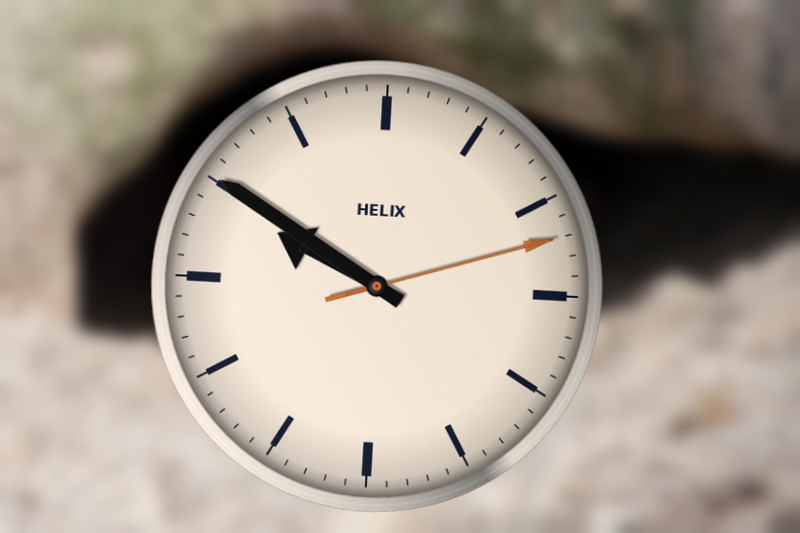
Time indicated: 9:50:12
